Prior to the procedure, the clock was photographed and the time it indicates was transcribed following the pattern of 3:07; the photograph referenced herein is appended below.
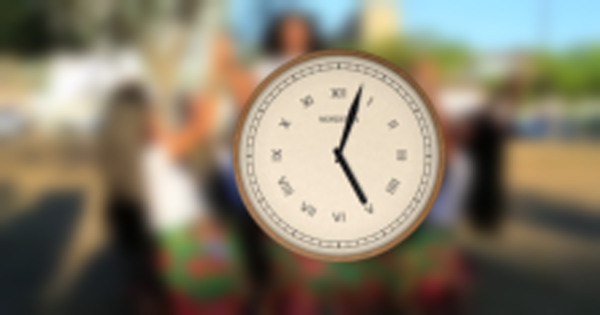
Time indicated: 5:03
